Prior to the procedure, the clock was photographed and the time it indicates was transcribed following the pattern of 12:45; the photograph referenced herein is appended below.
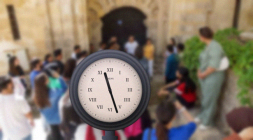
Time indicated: 11:27
